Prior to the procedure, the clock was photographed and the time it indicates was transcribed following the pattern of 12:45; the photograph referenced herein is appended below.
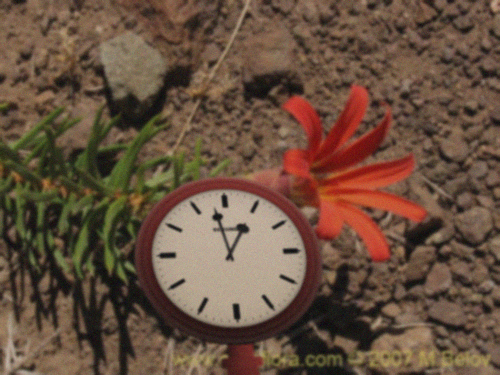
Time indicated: 12:58
